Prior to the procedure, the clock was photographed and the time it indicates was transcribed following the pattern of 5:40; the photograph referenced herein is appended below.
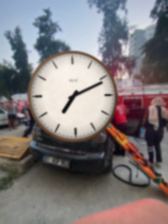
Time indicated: 7:11
